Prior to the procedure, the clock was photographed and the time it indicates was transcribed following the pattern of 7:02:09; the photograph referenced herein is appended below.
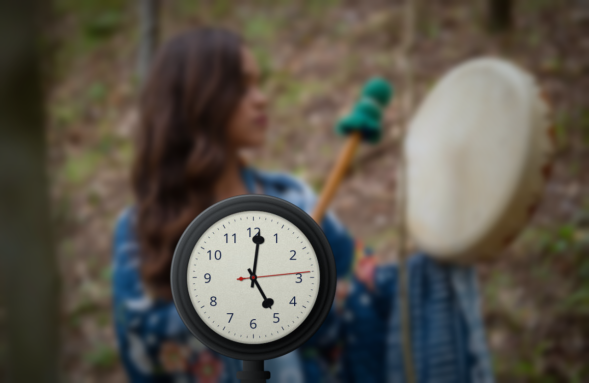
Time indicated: 5:01:14
